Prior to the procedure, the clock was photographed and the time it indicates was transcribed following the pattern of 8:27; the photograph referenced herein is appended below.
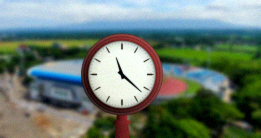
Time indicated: 11:22
